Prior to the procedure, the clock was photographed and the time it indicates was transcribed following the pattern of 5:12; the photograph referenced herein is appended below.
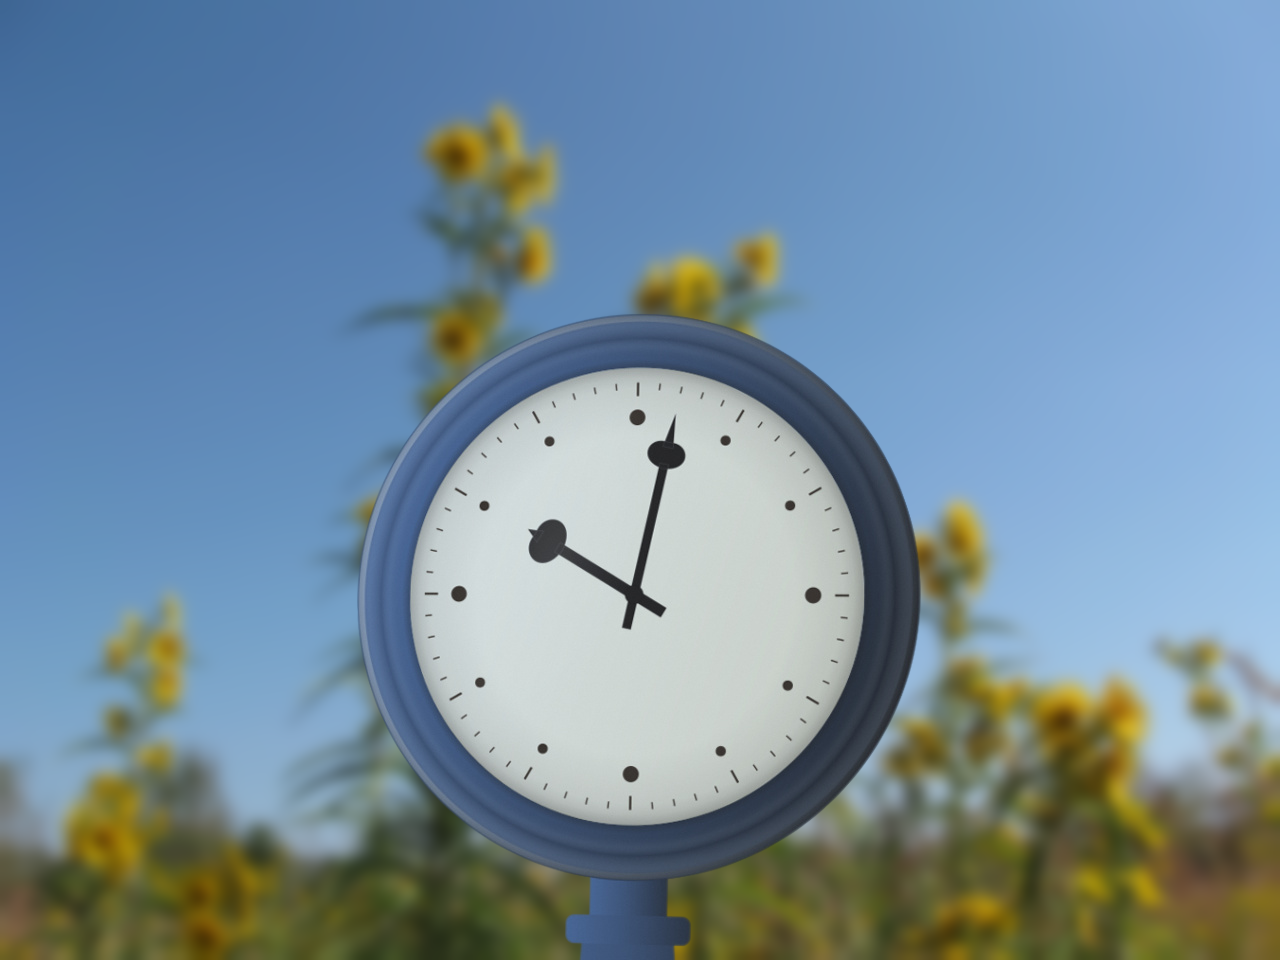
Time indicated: 10:02
